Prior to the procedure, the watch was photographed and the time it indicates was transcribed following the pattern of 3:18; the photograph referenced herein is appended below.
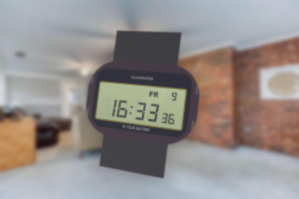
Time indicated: 16:33
